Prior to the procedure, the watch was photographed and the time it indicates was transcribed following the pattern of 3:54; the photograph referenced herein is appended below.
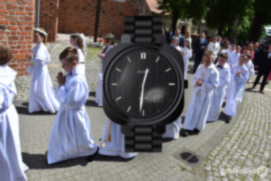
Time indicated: 12:31
